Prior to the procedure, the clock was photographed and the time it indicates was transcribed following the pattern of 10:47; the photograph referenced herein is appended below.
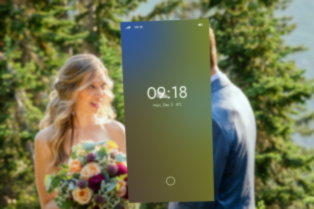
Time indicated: 9:18
